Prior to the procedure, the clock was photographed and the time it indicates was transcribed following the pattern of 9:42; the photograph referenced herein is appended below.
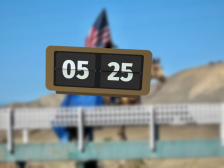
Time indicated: 5:25
